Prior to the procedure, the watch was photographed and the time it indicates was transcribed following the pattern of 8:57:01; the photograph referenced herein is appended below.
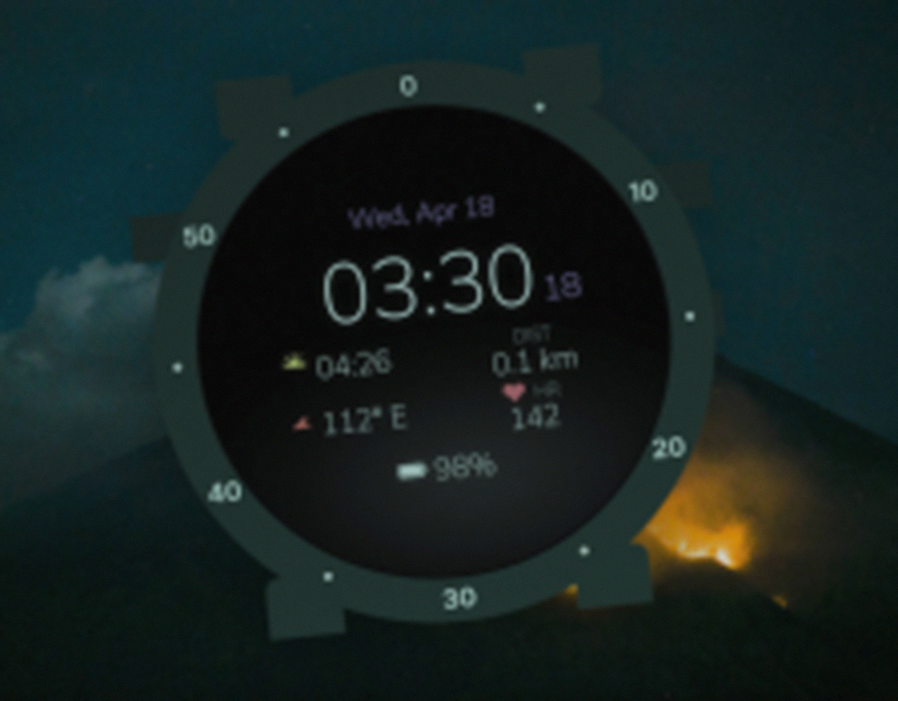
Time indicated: 3:30:18
